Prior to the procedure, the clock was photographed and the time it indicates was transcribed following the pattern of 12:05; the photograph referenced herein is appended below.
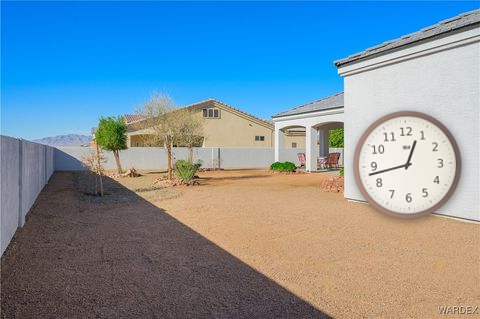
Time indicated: 12:43
